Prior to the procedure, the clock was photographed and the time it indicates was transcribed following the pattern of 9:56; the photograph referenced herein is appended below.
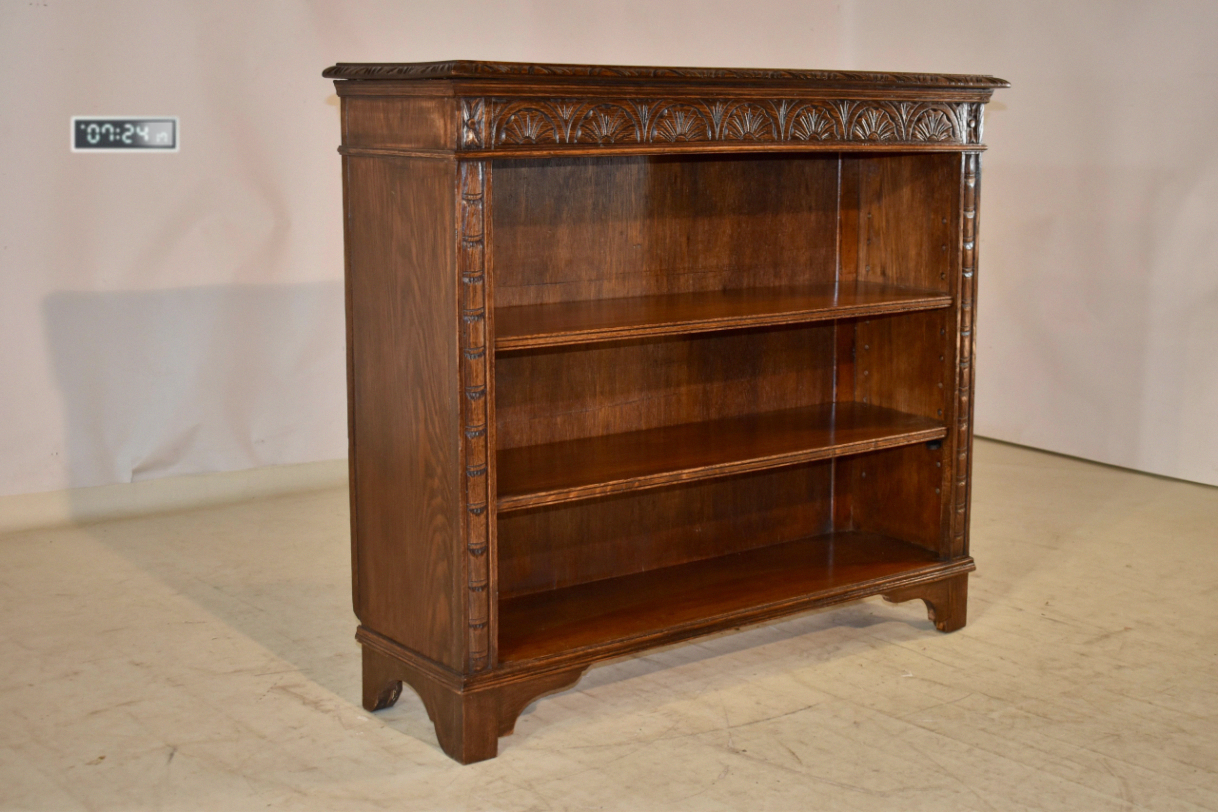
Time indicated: 7:24
